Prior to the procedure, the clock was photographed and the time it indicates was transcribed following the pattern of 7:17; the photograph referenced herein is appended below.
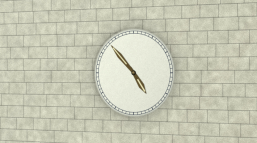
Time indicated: 4:53
